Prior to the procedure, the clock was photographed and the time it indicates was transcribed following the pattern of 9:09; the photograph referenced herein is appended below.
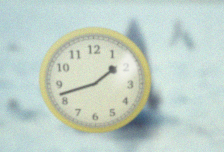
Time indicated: 1:42
